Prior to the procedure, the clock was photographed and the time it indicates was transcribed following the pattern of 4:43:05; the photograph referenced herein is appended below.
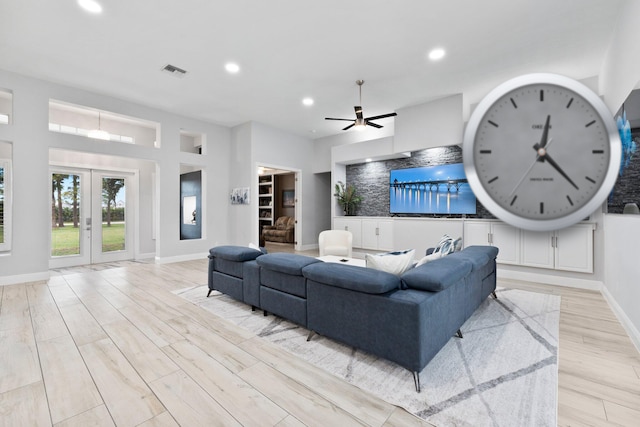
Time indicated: 12:22:36
